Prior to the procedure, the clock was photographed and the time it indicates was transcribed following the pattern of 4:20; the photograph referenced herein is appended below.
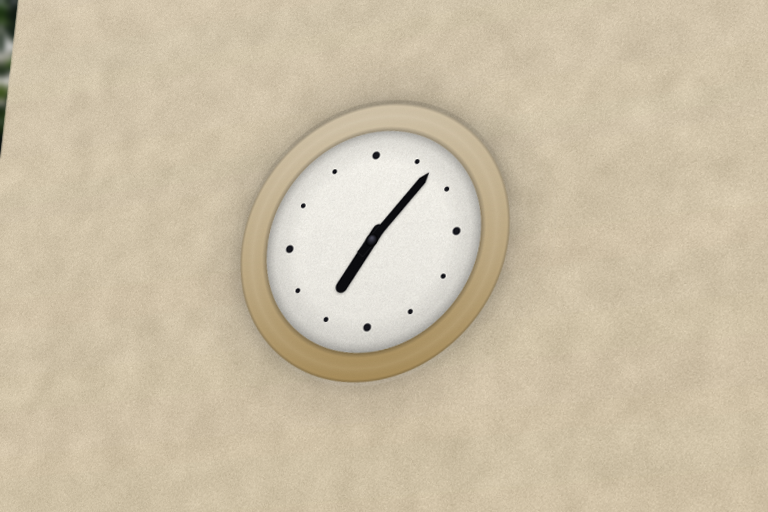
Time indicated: 7:07
